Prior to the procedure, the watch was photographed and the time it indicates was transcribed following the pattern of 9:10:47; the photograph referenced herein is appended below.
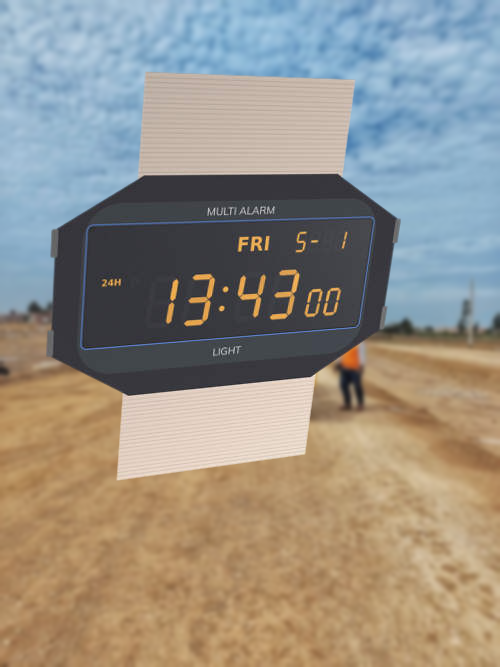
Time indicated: 13:43:00
